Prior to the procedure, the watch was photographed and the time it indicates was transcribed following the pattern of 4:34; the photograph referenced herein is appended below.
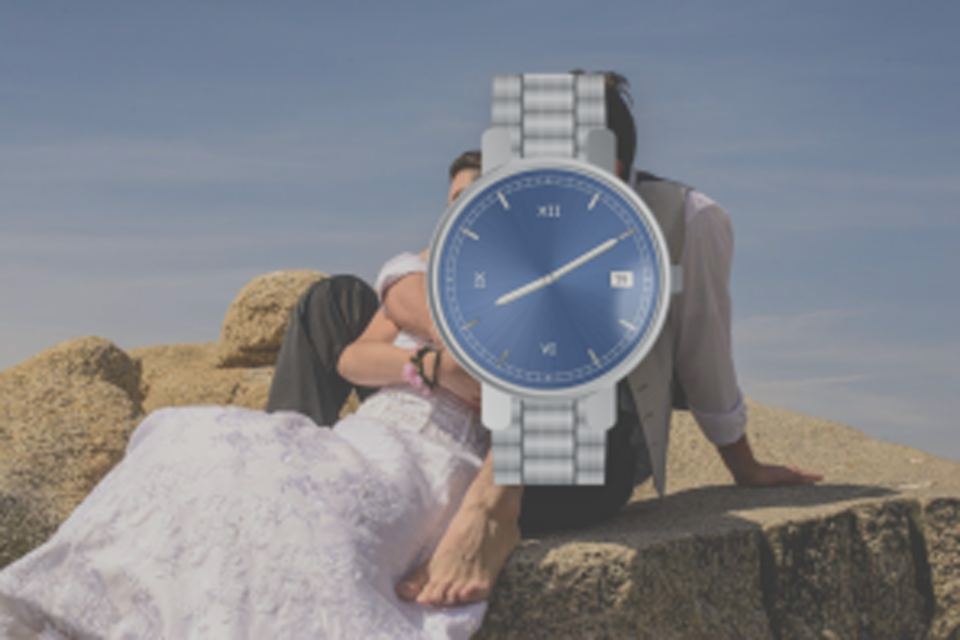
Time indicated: 8:10
